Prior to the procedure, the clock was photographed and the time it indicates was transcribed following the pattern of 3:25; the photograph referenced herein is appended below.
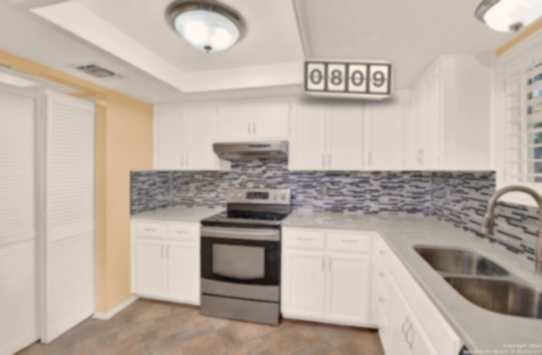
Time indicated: 8:09
